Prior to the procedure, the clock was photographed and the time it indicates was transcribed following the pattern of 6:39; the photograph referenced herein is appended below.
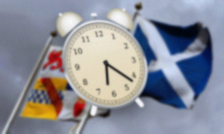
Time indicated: 6:22
